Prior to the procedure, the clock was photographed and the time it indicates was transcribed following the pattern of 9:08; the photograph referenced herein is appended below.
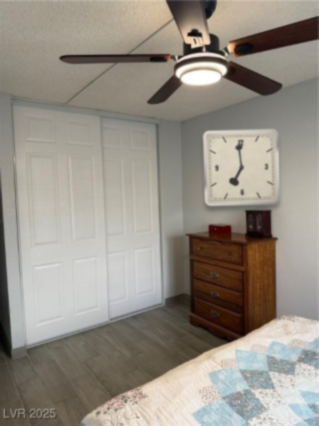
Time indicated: 6:59
